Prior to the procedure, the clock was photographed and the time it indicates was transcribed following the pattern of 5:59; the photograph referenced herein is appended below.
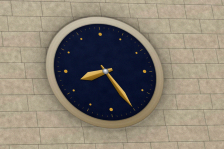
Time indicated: 8:25
